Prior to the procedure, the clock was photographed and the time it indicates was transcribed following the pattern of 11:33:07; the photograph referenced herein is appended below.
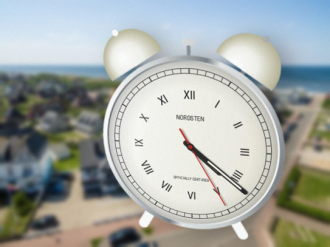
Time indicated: 4:21:25
